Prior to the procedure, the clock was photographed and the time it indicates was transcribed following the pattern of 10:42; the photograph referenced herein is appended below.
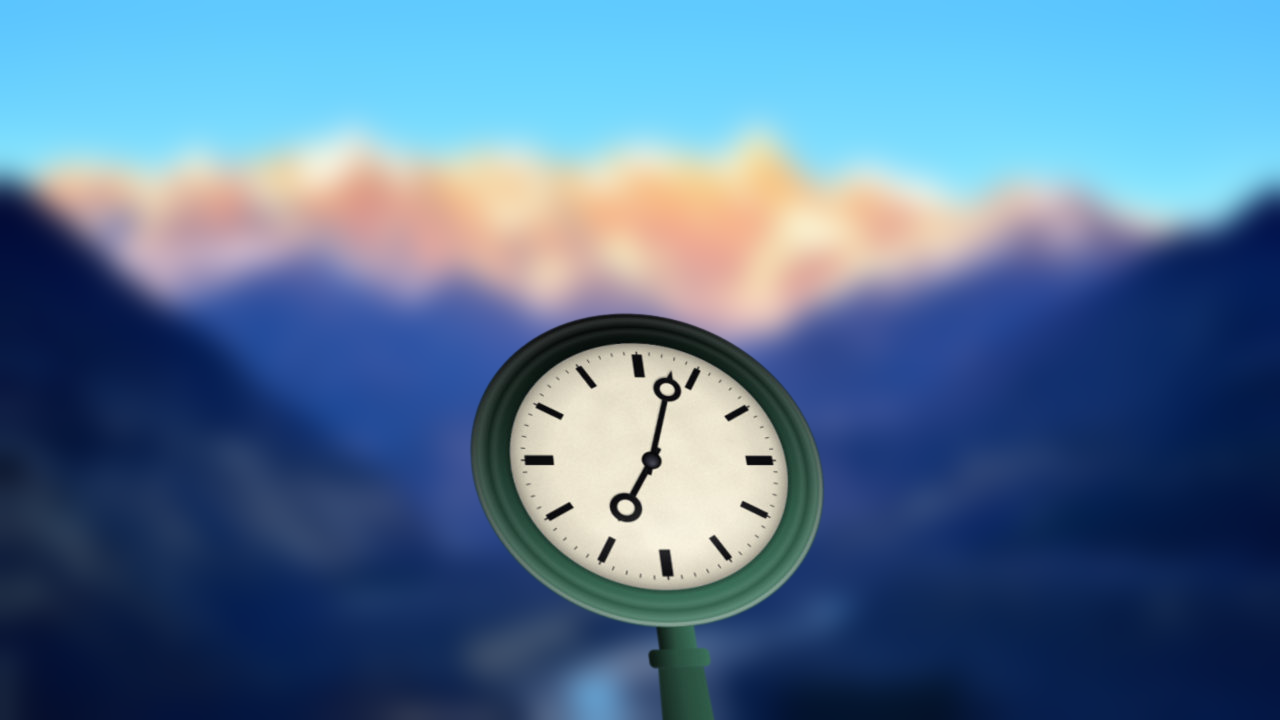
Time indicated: 7:03
